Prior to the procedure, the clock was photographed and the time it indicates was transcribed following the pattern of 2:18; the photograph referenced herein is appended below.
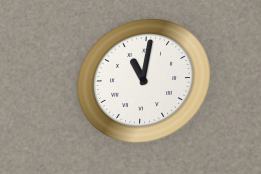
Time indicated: 11:01
